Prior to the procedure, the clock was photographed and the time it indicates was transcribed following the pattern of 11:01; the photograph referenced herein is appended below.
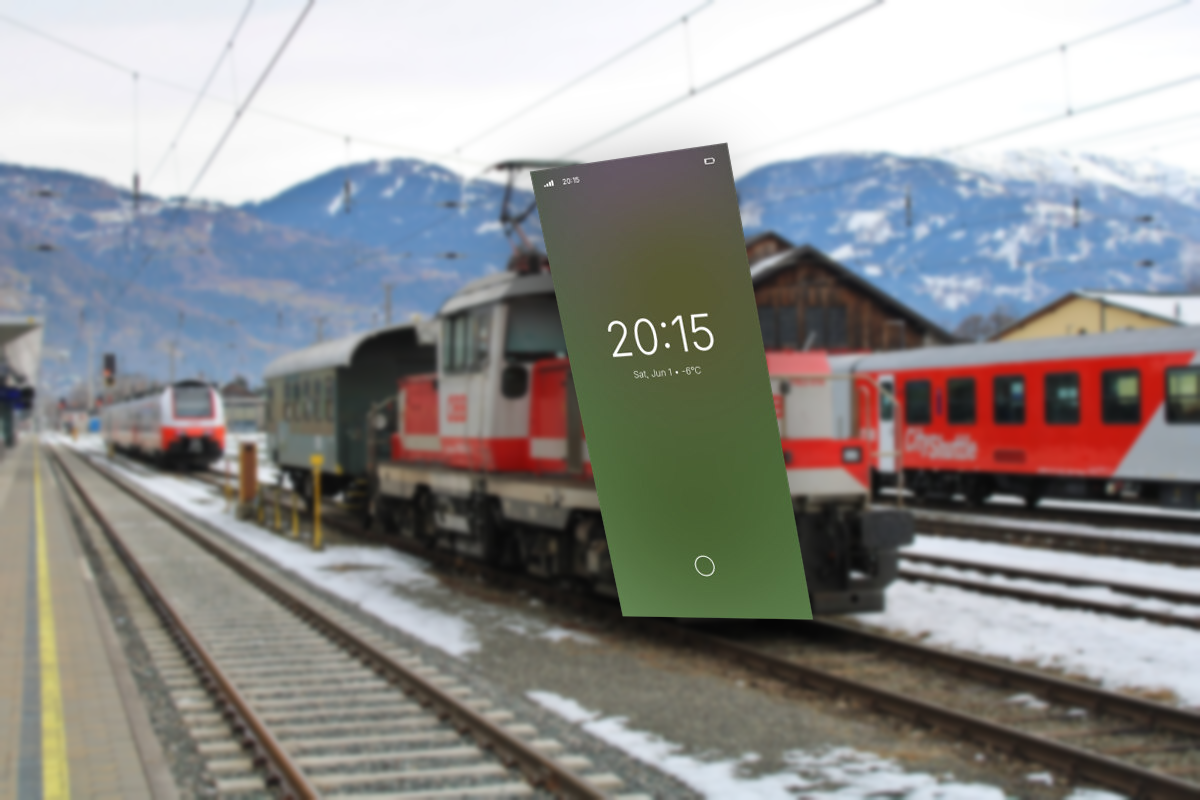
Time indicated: 20:15
